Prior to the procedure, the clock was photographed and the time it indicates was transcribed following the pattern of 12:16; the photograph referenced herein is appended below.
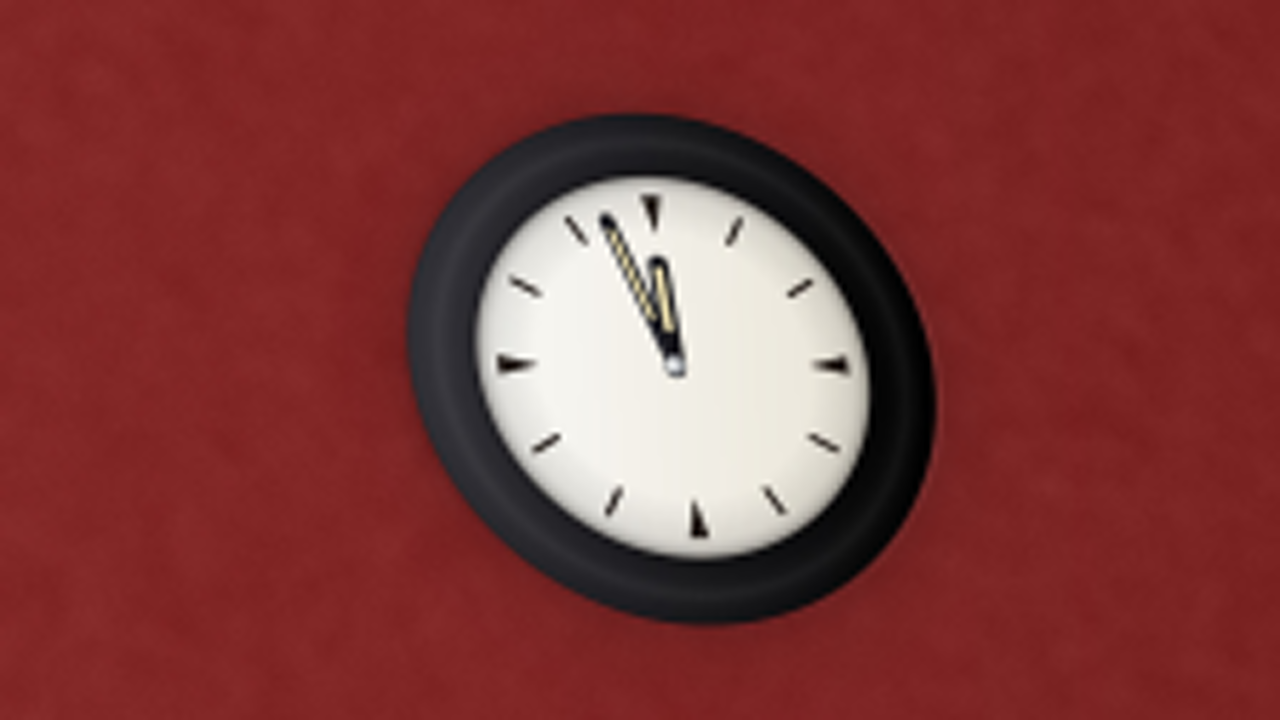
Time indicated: 11:57
